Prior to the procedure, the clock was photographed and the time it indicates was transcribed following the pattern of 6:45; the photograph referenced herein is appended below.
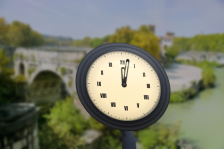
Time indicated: 12:02
